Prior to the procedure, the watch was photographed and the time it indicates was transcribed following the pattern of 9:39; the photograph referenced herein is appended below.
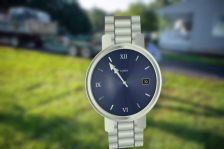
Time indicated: 10:54
